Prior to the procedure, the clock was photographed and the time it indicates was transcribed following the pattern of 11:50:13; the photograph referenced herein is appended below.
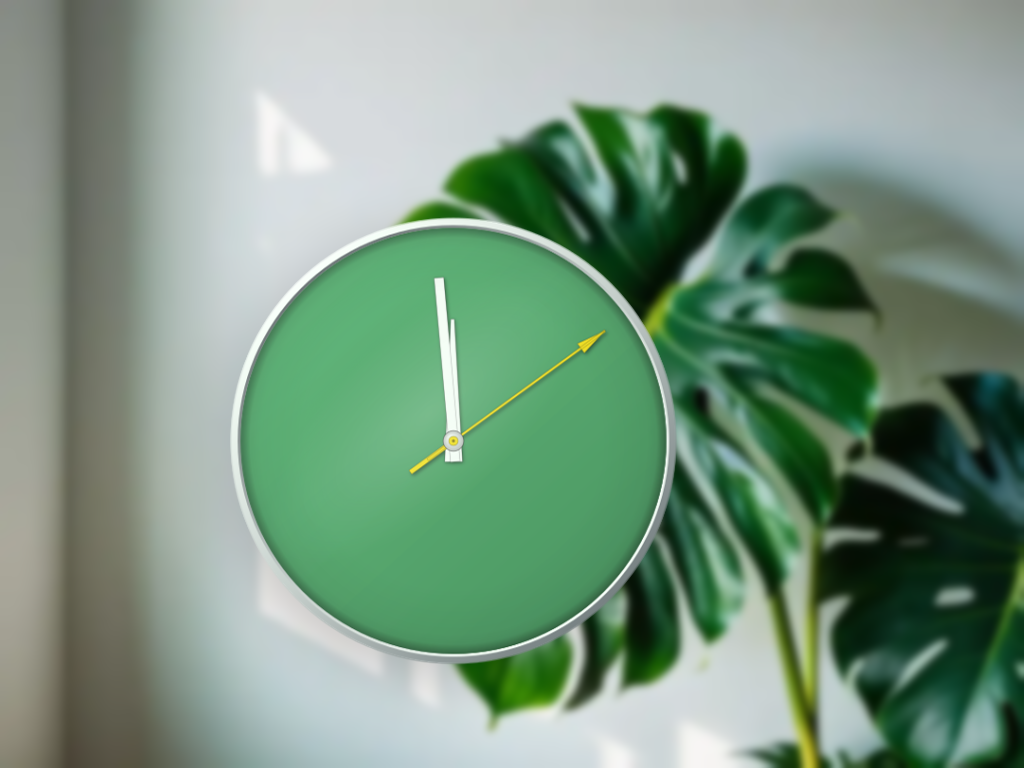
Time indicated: 11:59:09
